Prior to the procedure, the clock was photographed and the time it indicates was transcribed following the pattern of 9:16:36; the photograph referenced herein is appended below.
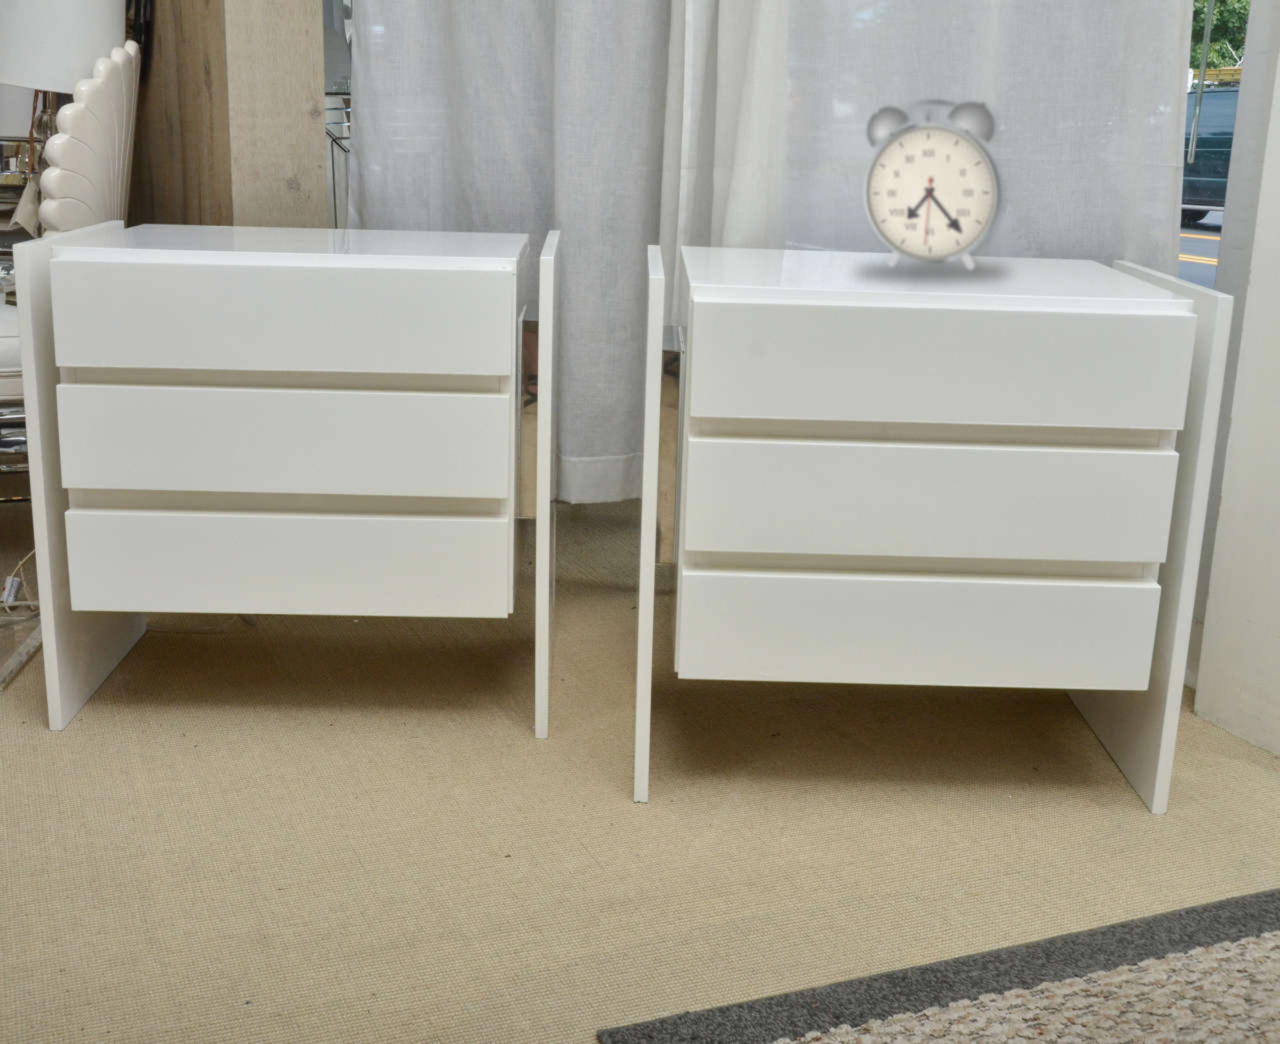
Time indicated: 7:23:31
